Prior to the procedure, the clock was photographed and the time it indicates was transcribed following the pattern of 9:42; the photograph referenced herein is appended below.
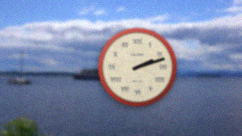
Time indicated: 2:12
